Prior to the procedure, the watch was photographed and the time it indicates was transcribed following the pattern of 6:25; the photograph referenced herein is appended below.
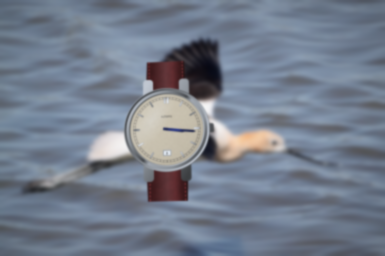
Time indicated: 3:16
